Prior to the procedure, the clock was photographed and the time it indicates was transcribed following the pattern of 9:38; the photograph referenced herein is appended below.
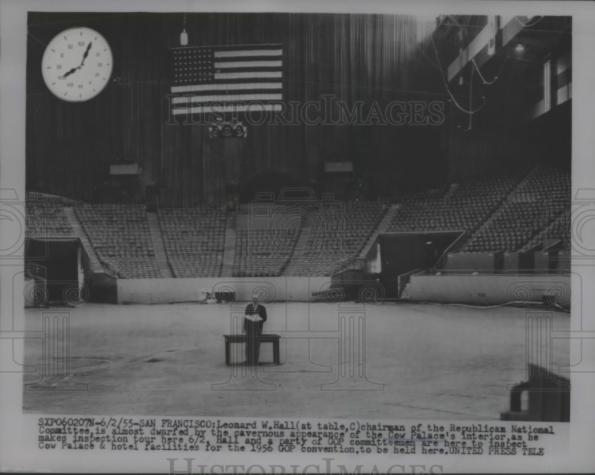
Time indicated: 8:04
